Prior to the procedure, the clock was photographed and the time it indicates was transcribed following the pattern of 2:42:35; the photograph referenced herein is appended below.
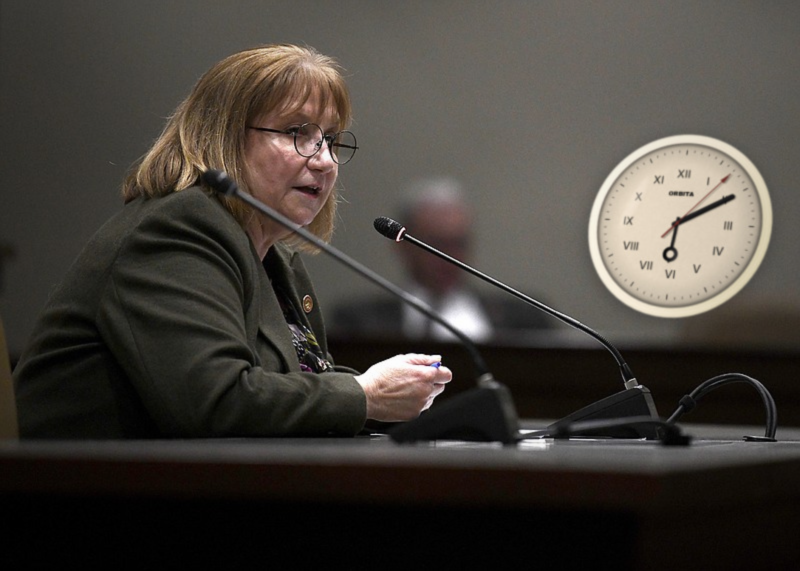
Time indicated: 6:10:07
